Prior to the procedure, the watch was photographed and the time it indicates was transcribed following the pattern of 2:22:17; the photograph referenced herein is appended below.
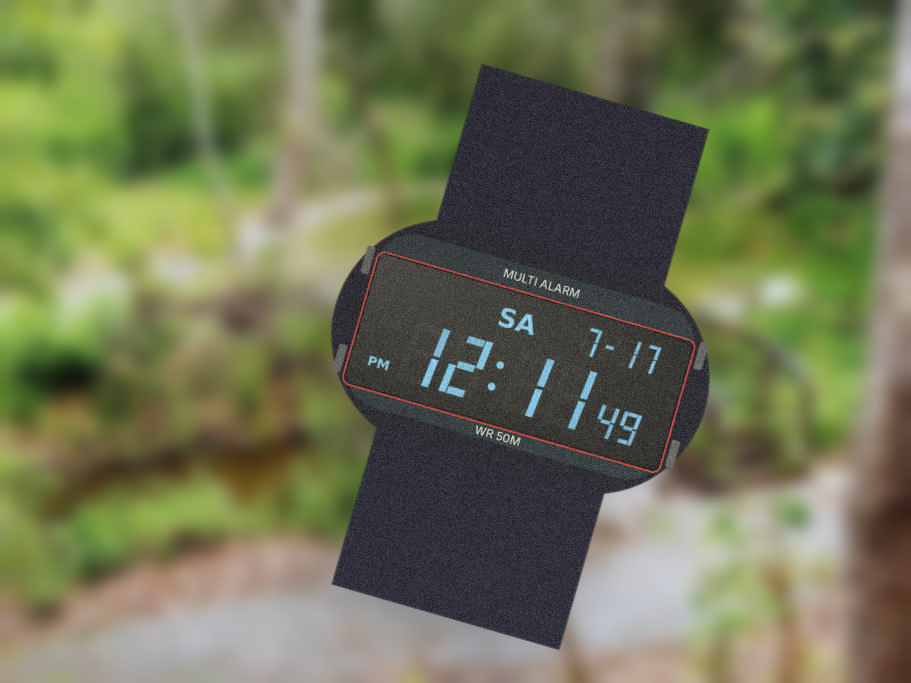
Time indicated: 12:11:49
